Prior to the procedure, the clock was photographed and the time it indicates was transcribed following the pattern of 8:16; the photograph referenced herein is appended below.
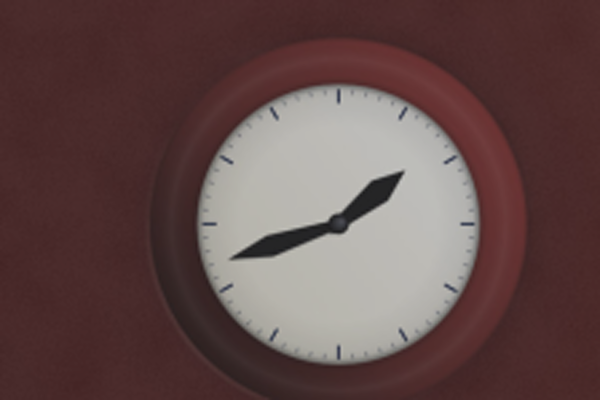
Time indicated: 1:42
